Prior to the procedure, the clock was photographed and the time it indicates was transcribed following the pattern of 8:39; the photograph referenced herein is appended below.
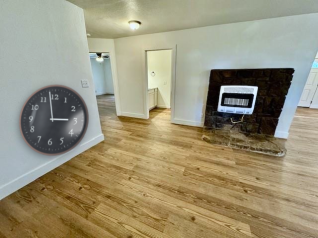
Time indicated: 2:58
